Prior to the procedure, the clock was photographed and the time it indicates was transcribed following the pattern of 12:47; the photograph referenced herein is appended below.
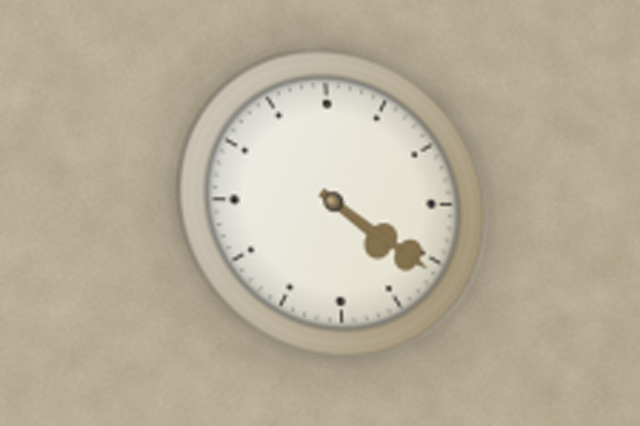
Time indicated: 4:21
